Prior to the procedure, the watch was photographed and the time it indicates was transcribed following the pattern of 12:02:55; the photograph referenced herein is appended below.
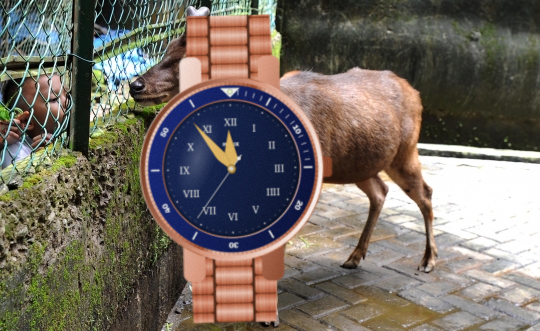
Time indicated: 11:53:36
